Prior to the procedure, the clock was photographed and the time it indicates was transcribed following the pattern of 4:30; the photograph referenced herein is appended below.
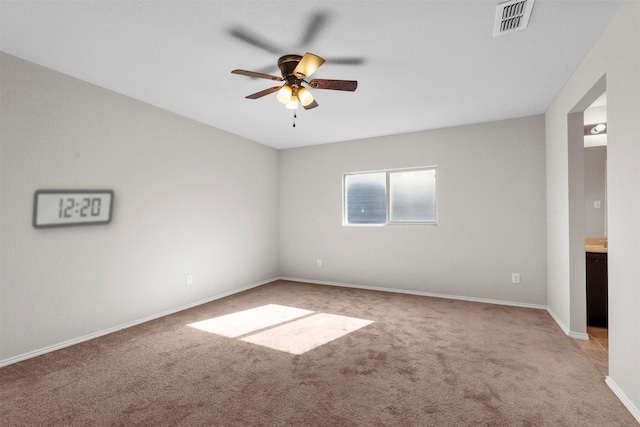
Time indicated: 12:20
